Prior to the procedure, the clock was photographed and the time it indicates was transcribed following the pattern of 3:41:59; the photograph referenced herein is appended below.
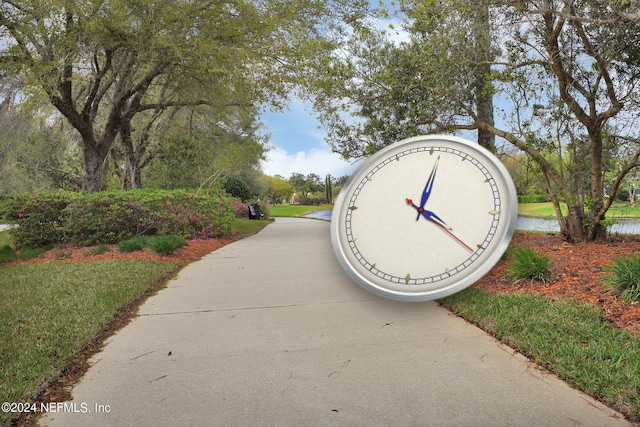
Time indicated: 4:01:21
